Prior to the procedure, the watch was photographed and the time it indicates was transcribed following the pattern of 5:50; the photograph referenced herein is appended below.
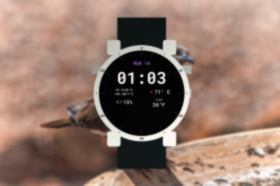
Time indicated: 1:03
